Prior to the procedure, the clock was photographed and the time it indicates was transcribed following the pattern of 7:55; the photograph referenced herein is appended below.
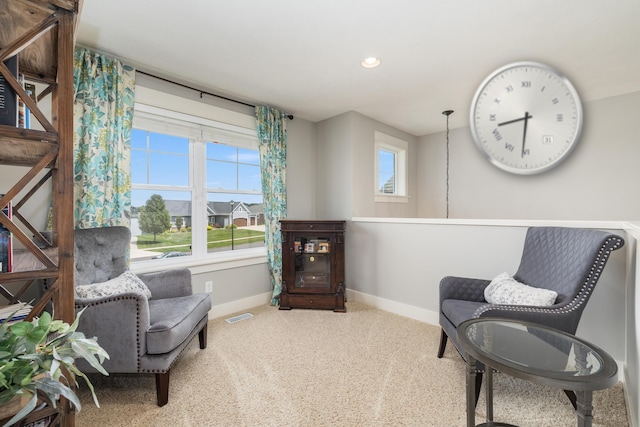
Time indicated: 8:31
